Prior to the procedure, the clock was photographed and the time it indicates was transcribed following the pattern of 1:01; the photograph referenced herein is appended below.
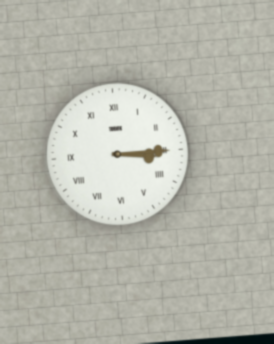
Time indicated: 3:15
